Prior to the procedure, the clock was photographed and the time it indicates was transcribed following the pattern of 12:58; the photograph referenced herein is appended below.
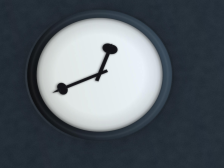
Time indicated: 12:41
